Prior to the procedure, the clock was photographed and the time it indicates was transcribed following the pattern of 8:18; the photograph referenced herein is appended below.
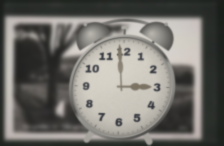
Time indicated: 2:59
